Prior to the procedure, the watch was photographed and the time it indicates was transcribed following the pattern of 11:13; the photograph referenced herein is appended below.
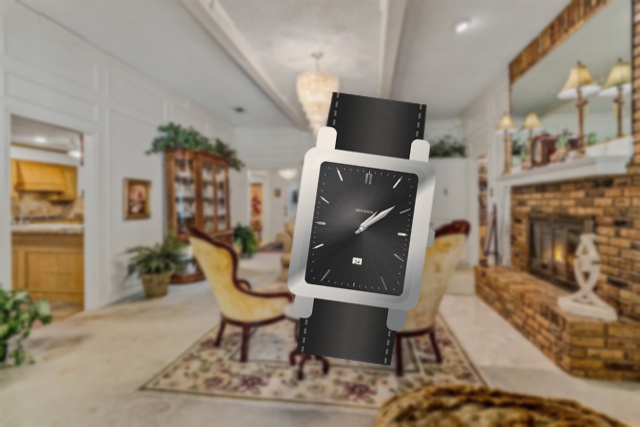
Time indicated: 1:08
